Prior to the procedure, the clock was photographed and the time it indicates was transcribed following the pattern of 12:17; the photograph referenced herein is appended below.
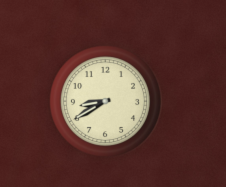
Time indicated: 8:40
